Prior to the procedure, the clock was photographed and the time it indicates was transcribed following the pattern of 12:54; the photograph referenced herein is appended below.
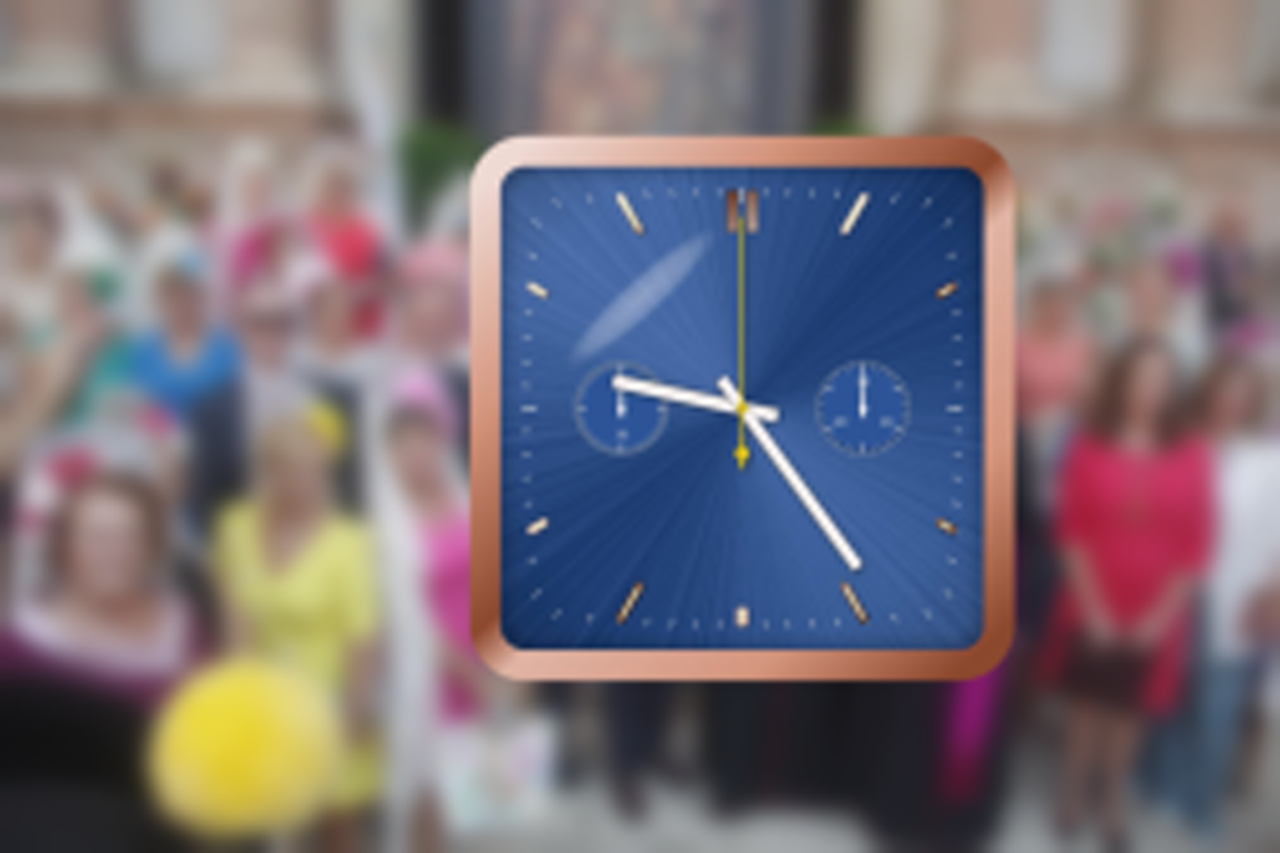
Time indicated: 9:24
